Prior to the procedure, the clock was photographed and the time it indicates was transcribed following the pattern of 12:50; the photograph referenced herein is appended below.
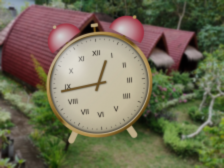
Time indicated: 12:44
